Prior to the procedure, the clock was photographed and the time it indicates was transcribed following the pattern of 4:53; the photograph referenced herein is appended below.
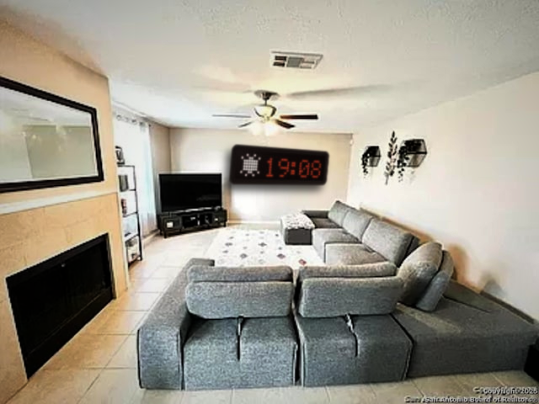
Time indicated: 19:08
